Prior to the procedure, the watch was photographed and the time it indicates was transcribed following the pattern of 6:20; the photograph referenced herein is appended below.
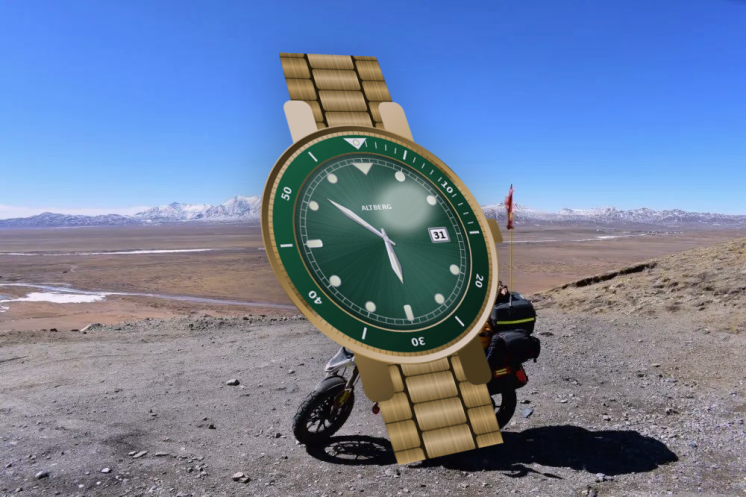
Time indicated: 5:52
